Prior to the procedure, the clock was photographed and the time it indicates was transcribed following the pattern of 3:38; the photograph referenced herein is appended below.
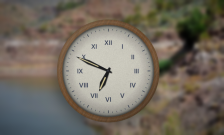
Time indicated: 6:49
